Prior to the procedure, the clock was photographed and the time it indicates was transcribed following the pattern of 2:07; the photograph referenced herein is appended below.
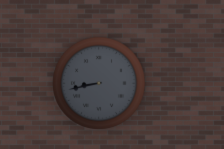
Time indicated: 8:43
